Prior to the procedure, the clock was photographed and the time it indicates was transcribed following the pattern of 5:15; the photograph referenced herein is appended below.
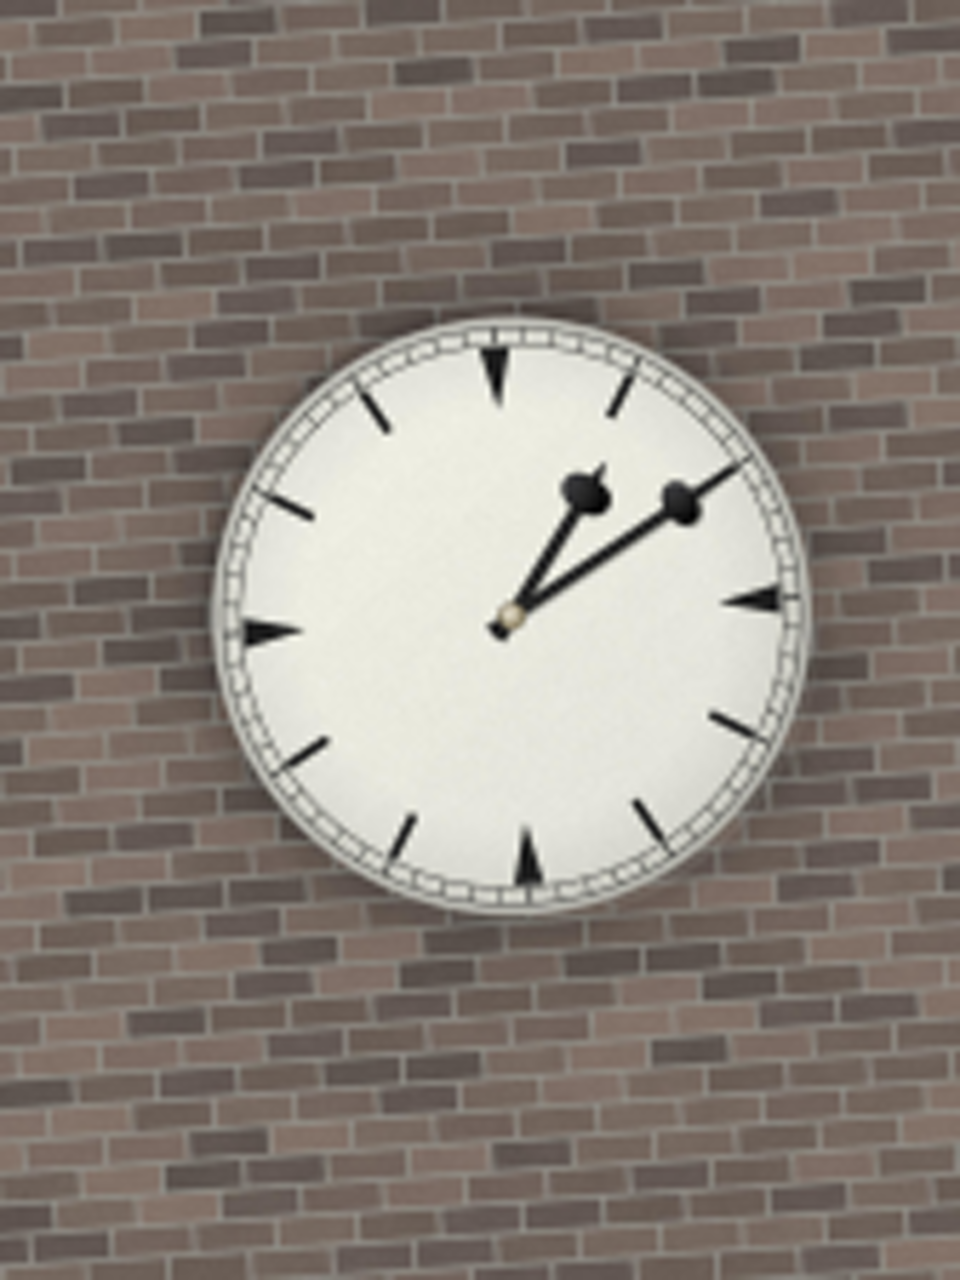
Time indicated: 1:10
